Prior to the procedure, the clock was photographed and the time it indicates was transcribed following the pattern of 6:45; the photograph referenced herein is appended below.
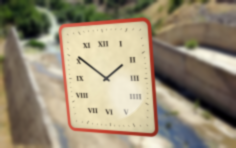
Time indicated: 1:51
